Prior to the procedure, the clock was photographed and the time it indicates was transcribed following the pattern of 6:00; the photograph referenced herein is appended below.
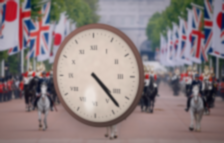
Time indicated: 4:23
